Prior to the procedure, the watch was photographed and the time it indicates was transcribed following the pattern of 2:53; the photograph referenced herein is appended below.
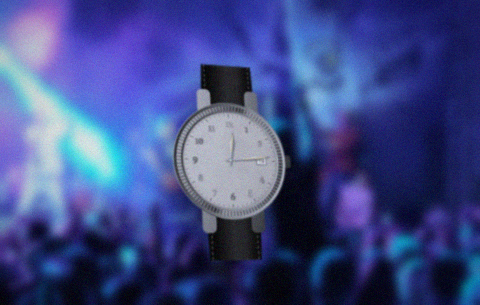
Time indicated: 12:14
